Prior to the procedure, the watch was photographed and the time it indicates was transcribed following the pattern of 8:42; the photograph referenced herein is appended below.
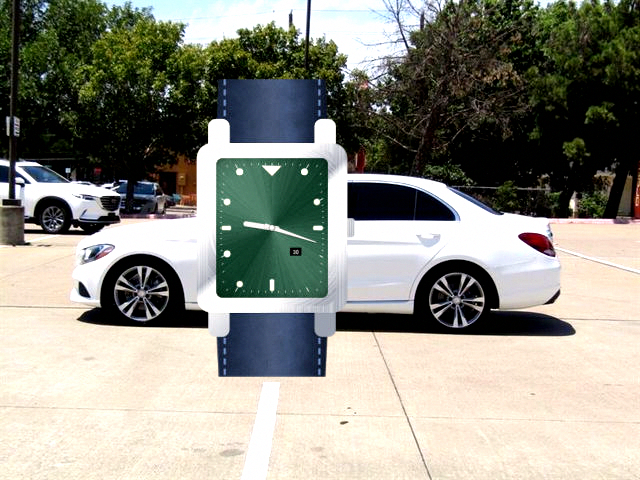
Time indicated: 9:18
